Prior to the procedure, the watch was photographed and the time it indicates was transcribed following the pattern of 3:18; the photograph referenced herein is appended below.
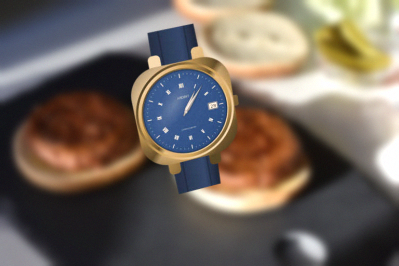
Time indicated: 1:07
